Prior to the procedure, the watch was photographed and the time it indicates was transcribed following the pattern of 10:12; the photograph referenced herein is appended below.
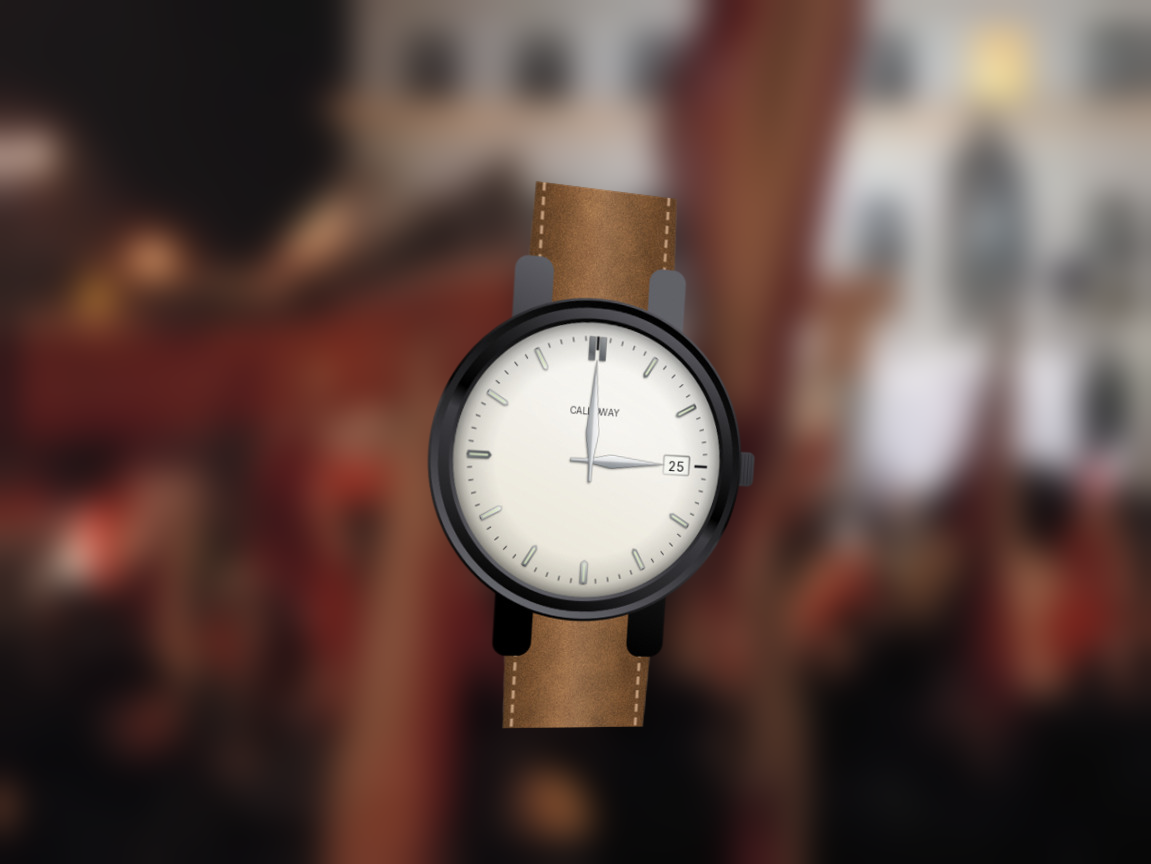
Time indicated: 3:00
